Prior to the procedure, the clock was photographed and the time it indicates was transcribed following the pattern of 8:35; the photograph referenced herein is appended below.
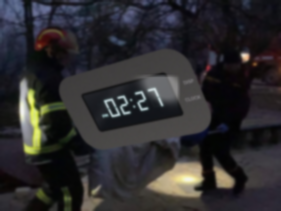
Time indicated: 2:27
